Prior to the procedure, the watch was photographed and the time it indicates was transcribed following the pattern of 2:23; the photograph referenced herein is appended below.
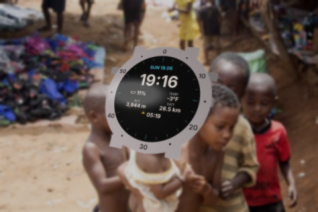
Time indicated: 19:16
